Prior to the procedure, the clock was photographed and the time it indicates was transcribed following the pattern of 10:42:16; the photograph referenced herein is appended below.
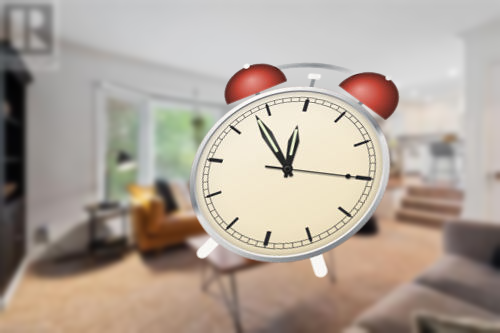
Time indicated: 11:53:15
